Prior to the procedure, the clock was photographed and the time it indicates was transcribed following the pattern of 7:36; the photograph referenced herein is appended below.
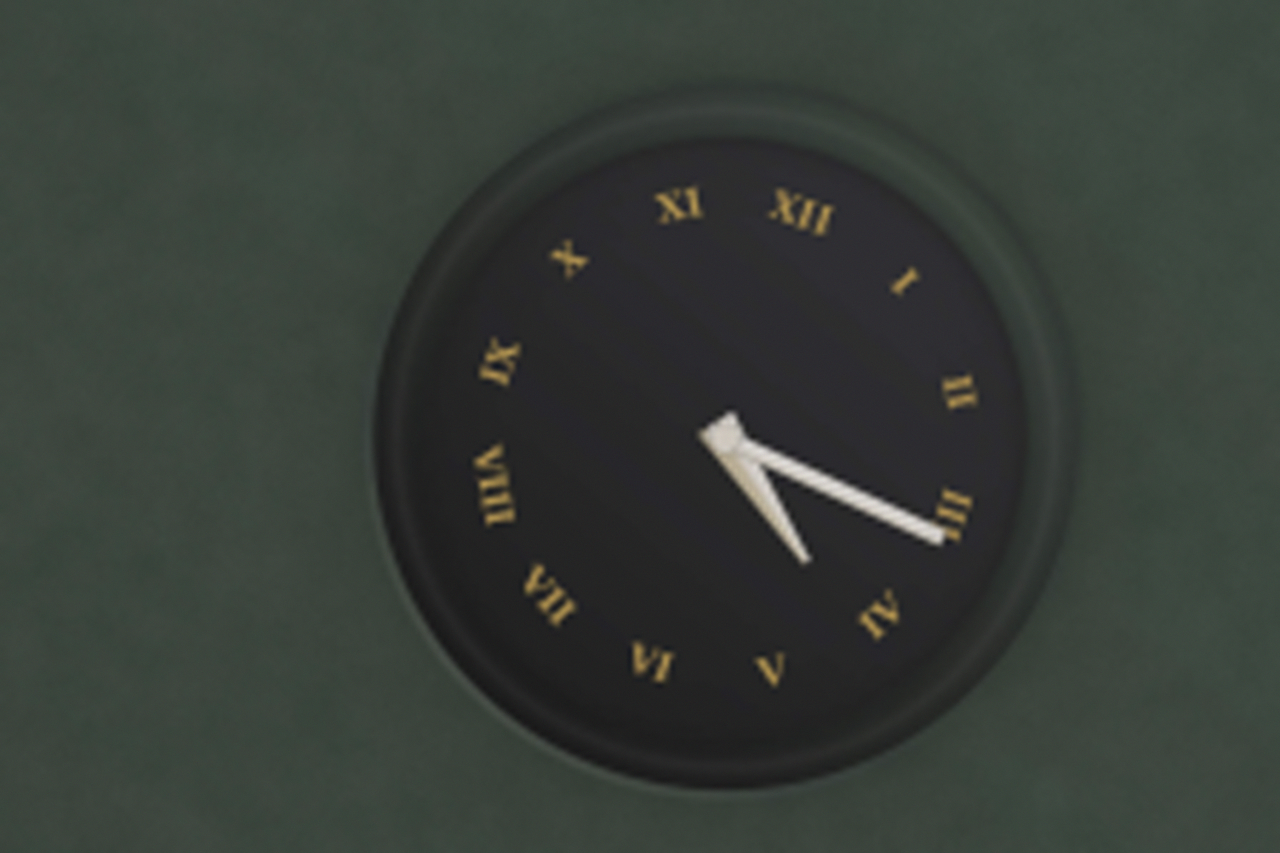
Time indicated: 4:16
